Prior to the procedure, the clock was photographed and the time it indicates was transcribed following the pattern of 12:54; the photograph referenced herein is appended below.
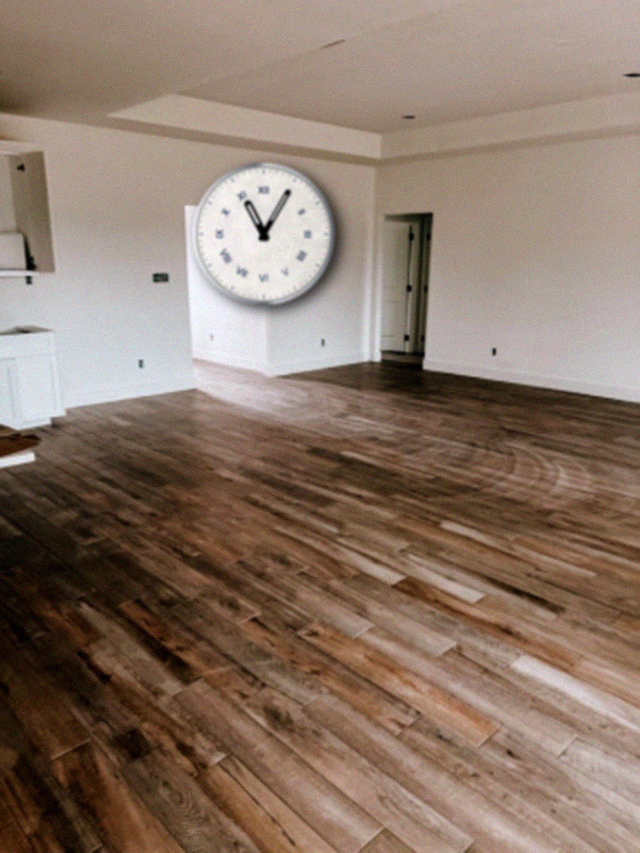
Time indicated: 11:05
